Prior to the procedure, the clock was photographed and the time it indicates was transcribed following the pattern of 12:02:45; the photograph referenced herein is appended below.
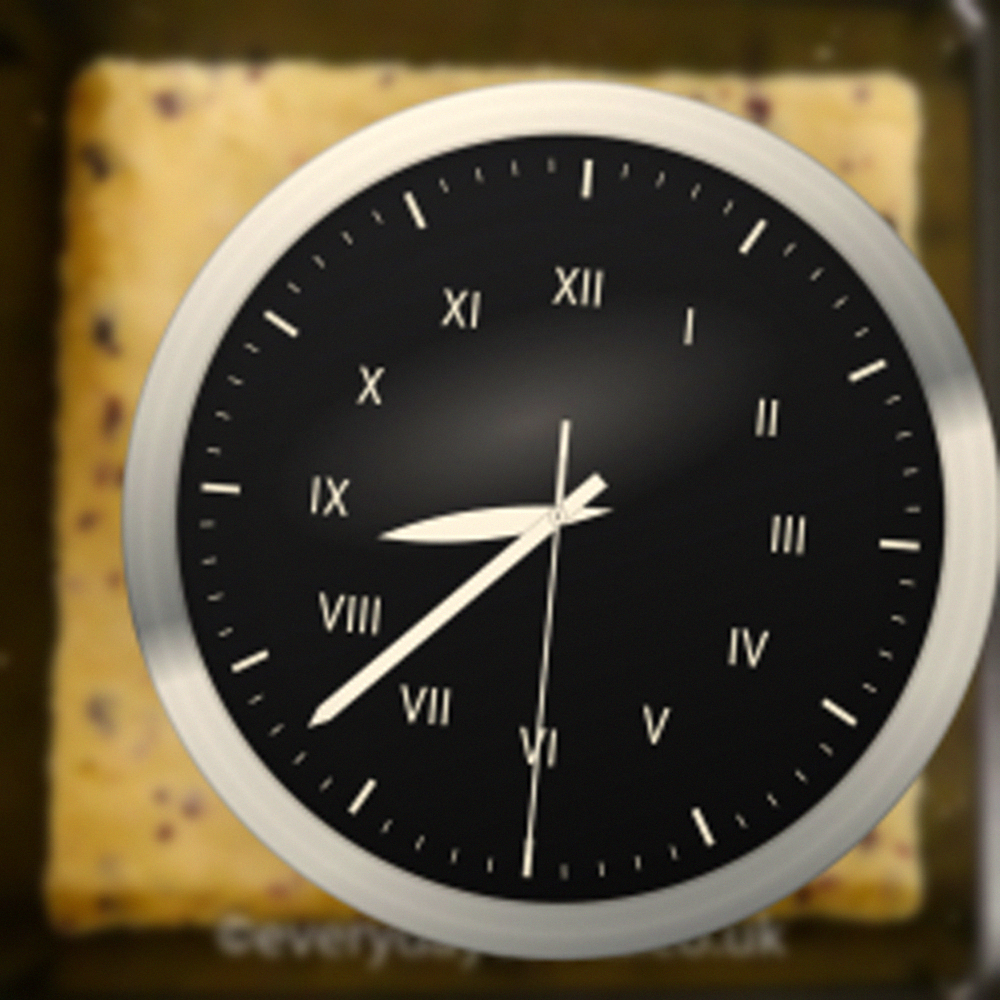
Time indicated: 8:37:30
